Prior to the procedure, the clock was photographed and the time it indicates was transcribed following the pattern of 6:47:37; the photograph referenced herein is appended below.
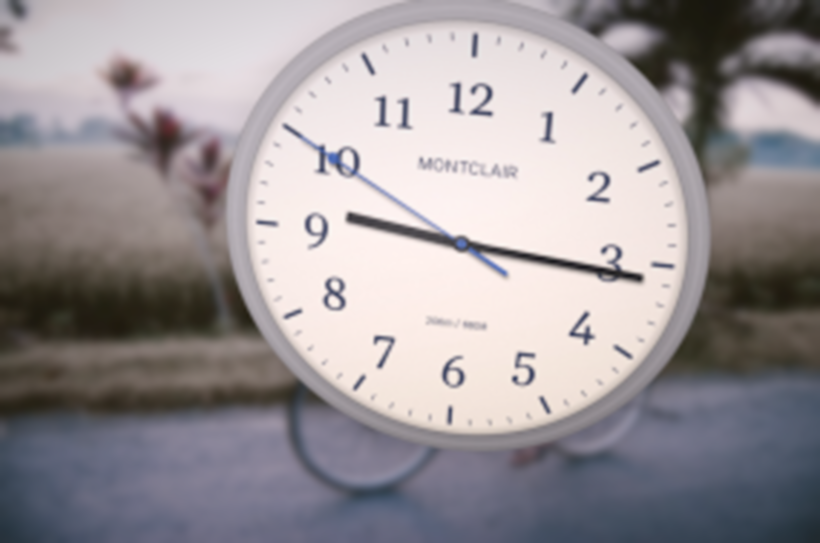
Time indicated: 9:15:50
